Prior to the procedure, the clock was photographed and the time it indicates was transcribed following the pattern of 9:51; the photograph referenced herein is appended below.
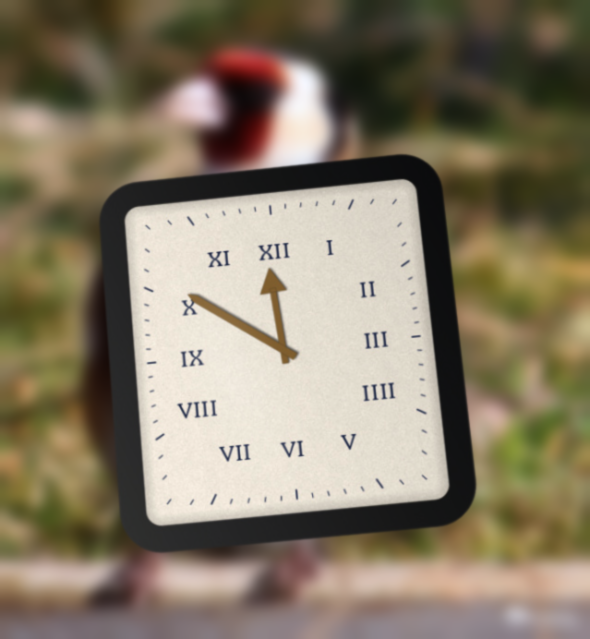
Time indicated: 11:51
